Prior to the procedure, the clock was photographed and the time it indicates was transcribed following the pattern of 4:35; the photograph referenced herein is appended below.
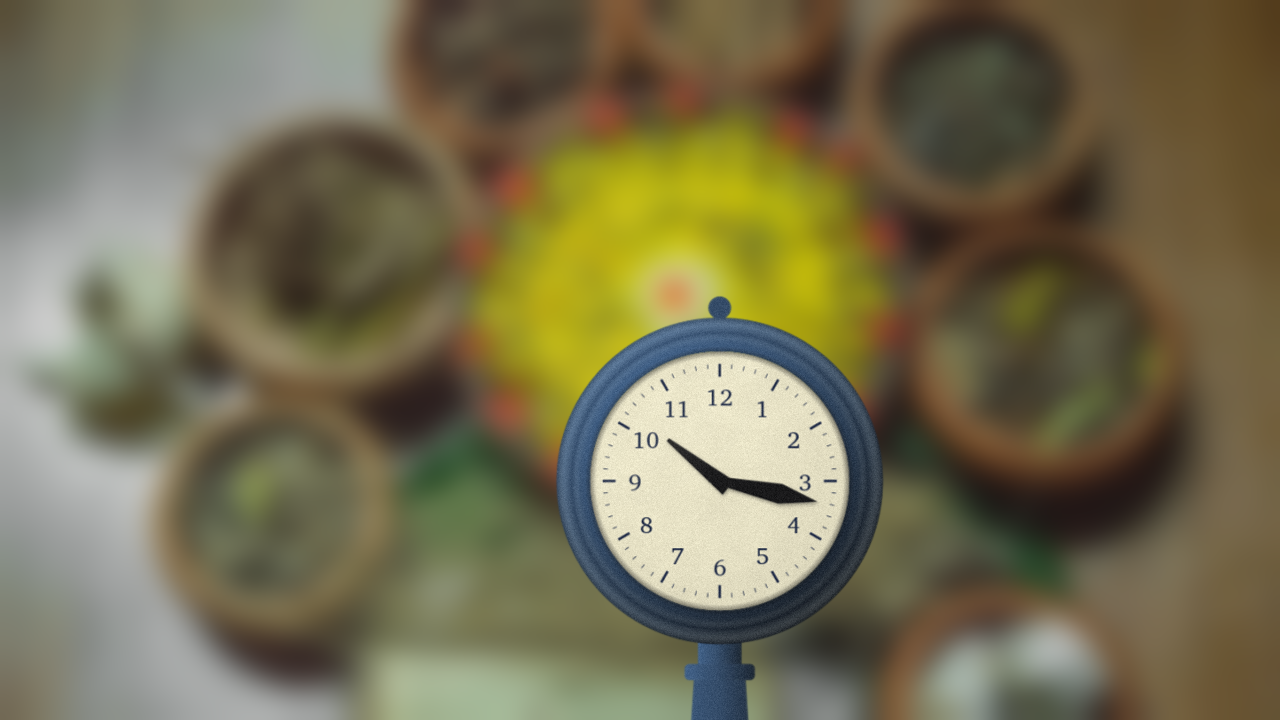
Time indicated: 10:17
